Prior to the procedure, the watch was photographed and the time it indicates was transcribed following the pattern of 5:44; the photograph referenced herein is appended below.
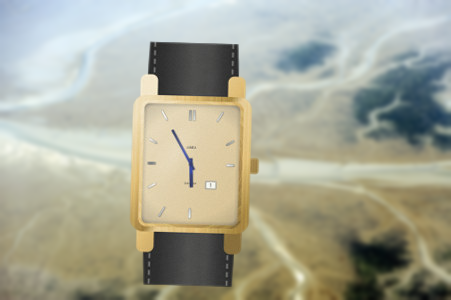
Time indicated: 5:55
